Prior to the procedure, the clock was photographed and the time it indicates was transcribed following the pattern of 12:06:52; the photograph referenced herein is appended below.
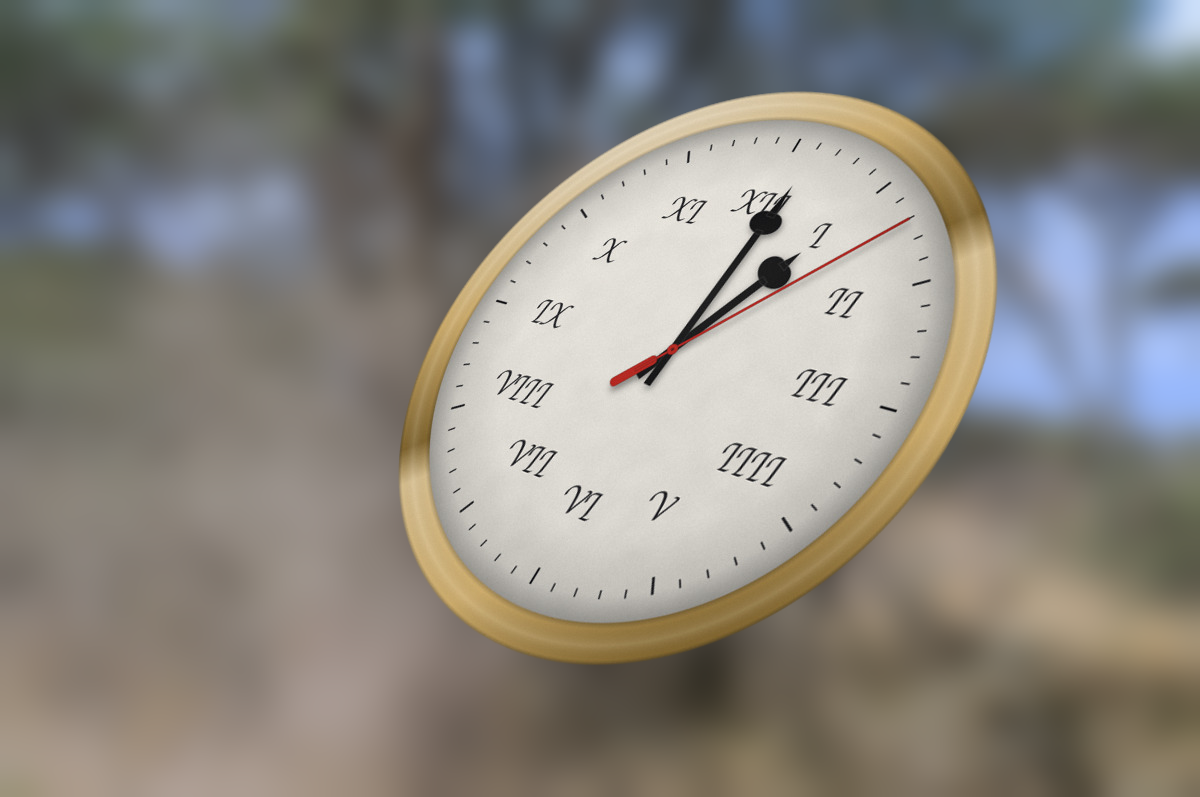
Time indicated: 1:01:07
